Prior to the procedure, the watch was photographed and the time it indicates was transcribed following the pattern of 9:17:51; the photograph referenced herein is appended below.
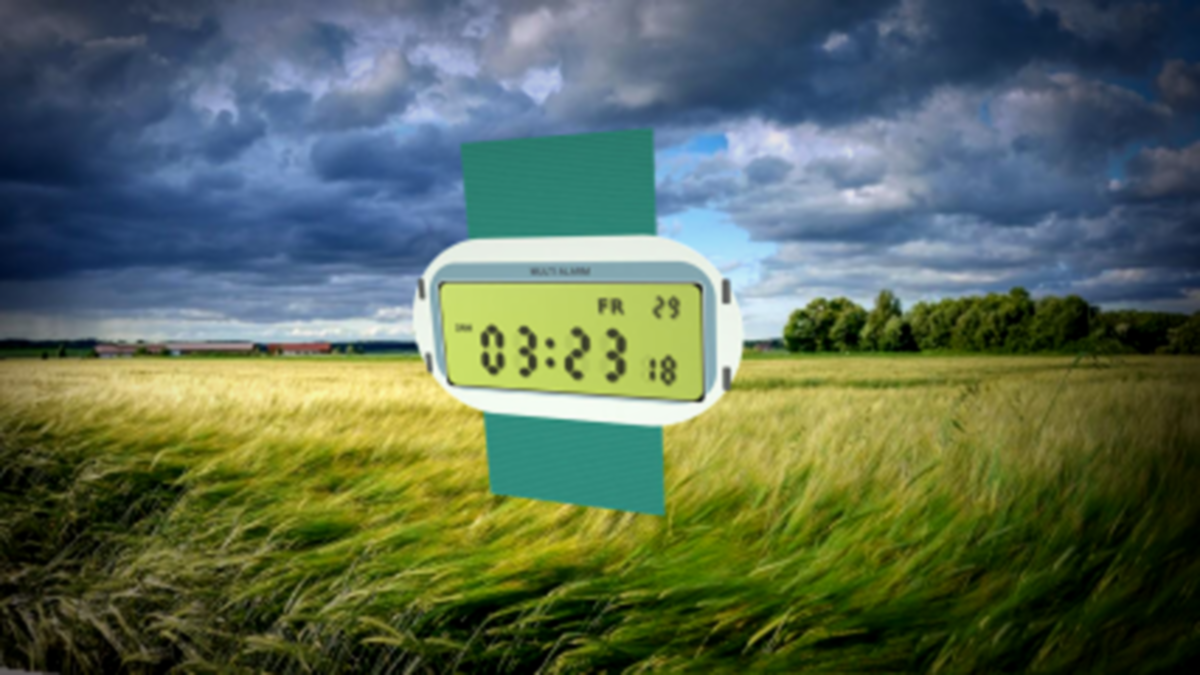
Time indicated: 3:23:18
